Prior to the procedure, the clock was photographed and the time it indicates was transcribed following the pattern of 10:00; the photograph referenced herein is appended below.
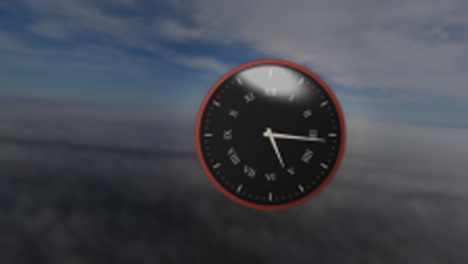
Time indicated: 5:16
